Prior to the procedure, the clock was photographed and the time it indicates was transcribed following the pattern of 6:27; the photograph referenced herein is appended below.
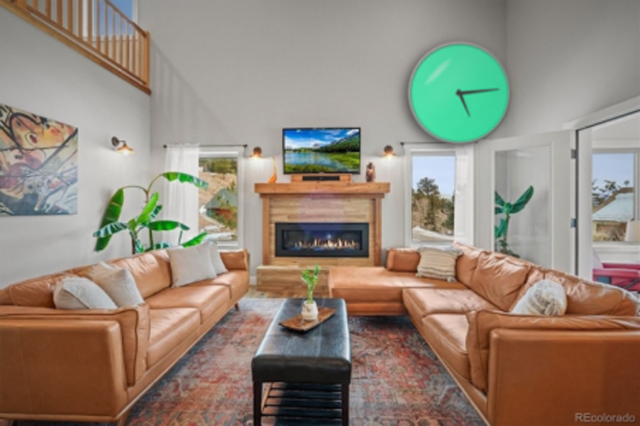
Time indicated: 5:14
